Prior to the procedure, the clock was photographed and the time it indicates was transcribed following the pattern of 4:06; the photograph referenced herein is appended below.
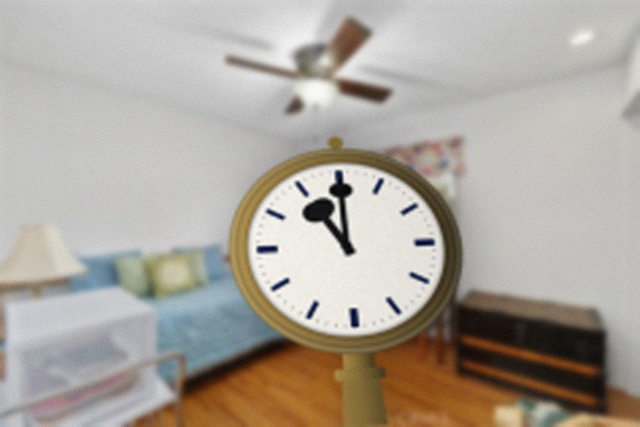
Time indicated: 11:00
